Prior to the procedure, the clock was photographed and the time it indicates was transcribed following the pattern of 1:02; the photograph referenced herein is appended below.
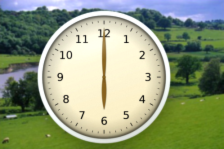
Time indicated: 6:00
